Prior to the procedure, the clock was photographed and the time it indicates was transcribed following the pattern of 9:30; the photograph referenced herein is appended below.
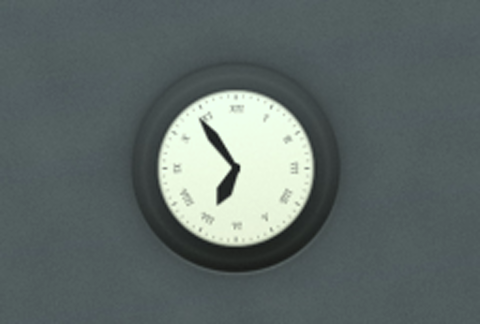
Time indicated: 6:54
